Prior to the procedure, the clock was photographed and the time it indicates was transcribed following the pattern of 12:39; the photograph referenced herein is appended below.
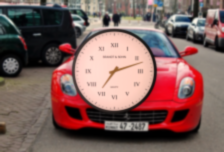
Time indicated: 7:12
